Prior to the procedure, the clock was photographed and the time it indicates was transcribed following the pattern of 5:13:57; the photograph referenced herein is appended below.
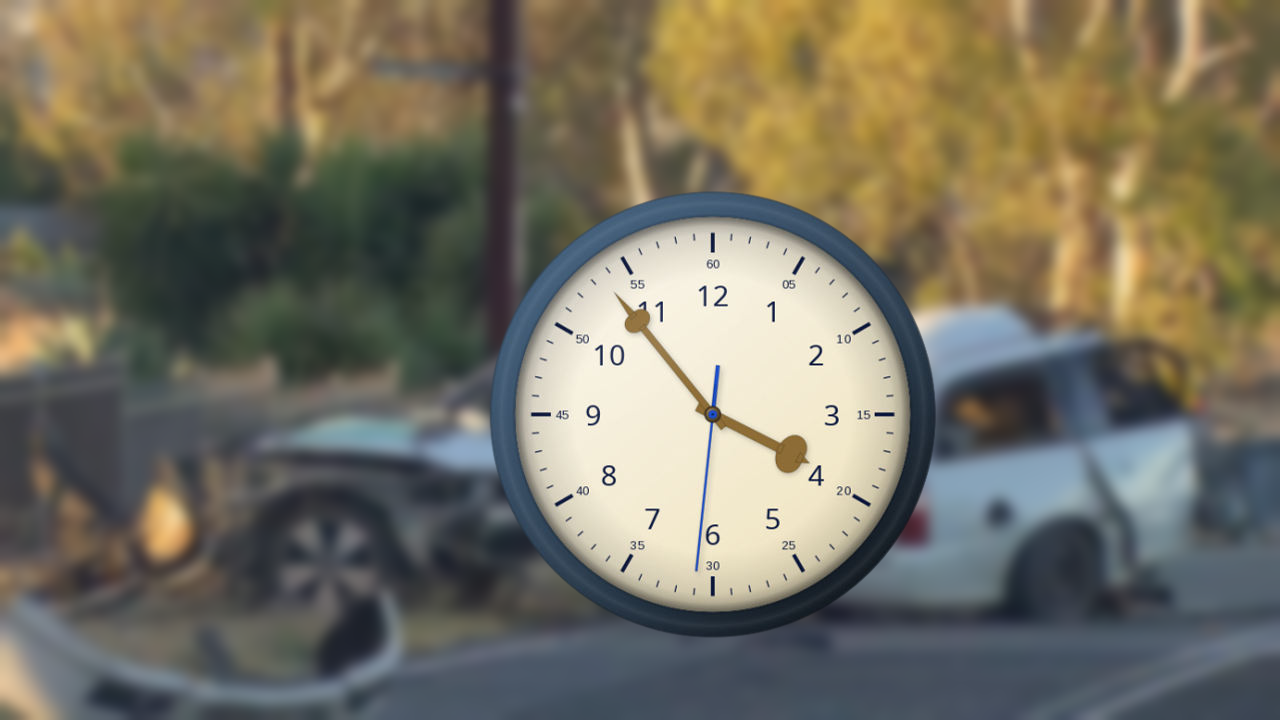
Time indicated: 3:53:31
